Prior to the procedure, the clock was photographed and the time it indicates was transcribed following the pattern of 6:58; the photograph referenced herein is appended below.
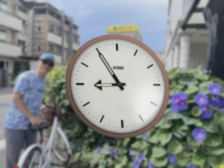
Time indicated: 8:55
